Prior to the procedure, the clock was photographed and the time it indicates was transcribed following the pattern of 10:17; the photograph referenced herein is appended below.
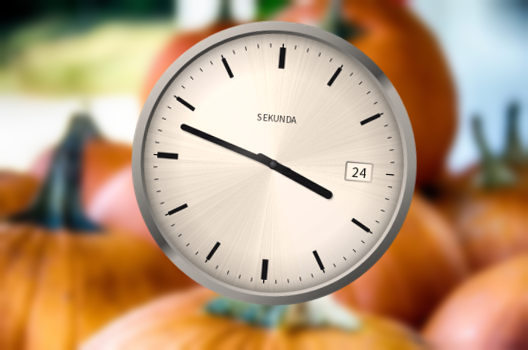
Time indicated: 3:48
